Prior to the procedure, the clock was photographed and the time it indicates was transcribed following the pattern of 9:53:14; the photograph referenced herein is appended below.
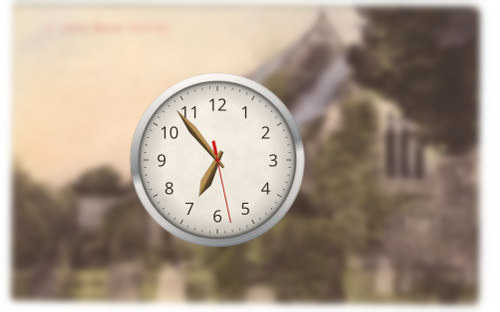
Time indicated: 6:53:28
